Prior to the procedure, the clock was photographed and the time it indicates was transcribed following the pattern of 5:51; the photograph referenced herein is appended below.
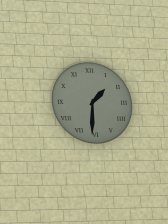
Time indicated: 1:31
